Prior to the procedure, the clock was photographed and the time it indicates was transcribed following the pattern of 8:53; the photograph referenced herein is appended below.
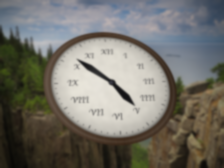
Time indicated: 4:52
